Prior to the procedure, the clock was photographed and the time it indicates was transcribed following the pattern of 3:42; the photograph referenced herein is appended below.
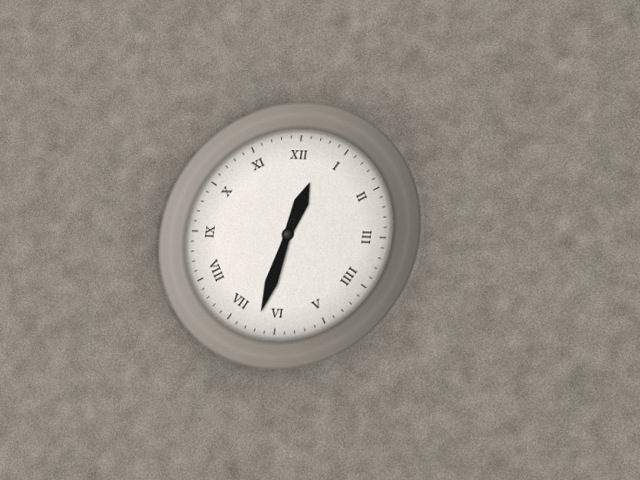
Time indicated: 12:32
